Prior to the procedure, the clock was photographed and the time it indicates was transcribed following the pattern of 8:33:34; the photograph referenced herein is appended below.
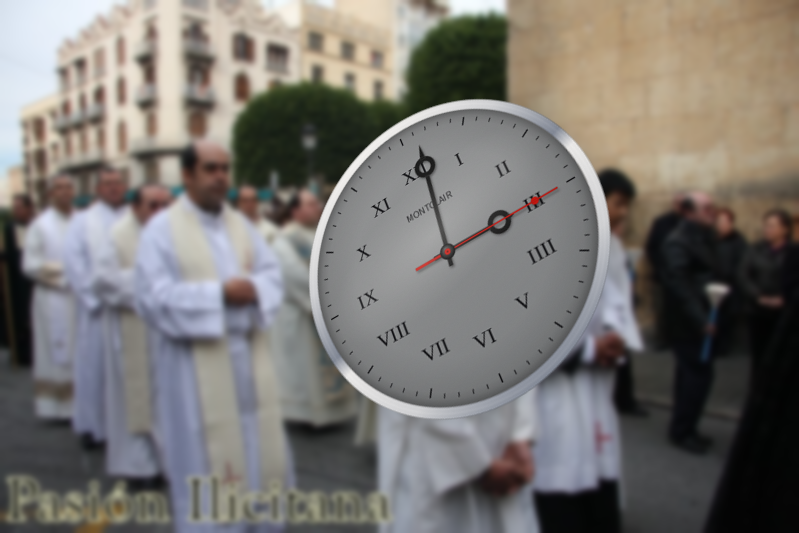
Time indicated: 3:01:15
